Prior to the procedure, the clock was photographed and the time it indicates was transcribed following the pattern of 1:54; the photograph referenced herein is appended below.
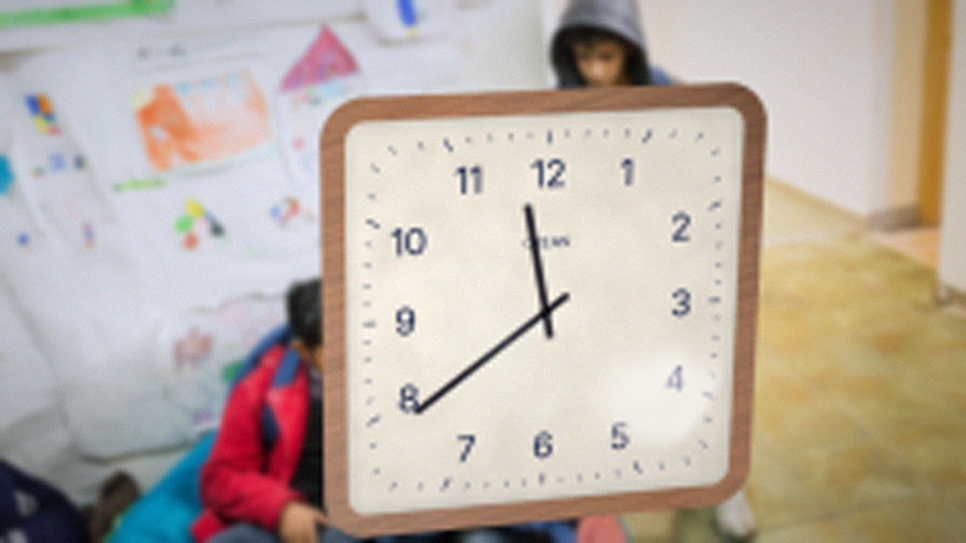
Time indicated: 11:39
